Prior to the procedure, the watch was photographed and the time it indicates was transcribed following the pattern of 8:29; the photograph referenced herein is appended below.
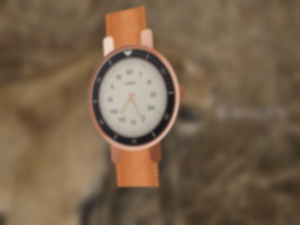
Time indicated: 7:26
